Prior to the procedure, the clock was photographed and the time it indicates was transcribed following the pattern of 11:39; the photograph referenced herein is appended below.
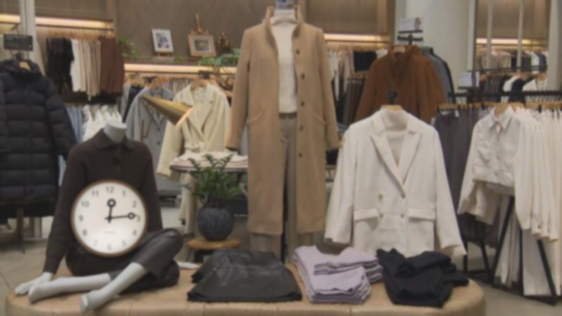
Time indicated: 12:14
